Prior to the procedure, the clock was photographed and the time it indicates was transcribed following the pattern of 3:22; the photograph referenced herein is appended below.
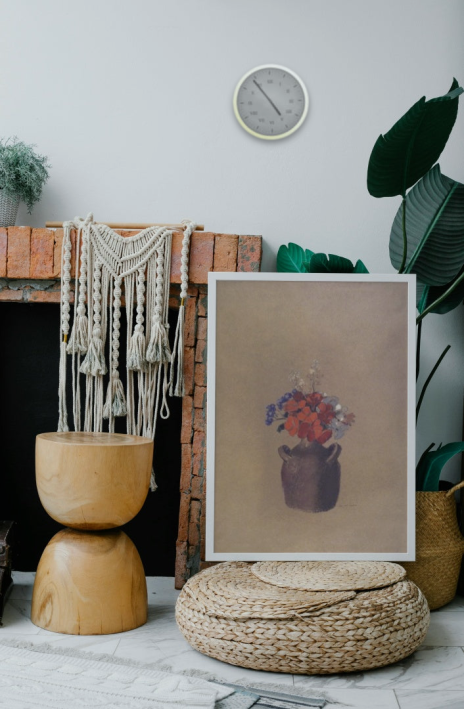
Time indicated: 4:54
